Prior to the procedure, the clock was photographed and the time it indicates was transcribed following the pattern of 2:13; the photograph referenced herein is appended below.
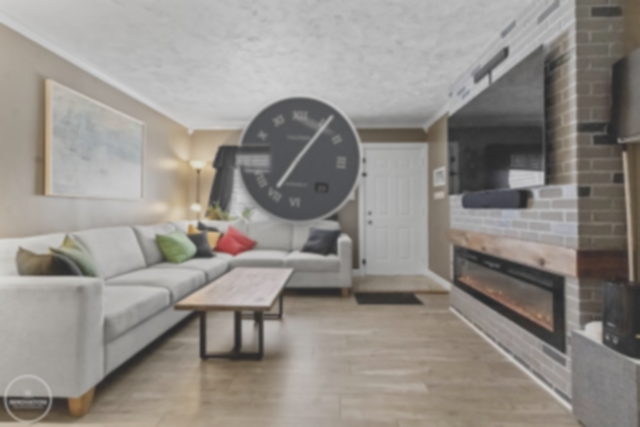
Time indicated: 7:06
